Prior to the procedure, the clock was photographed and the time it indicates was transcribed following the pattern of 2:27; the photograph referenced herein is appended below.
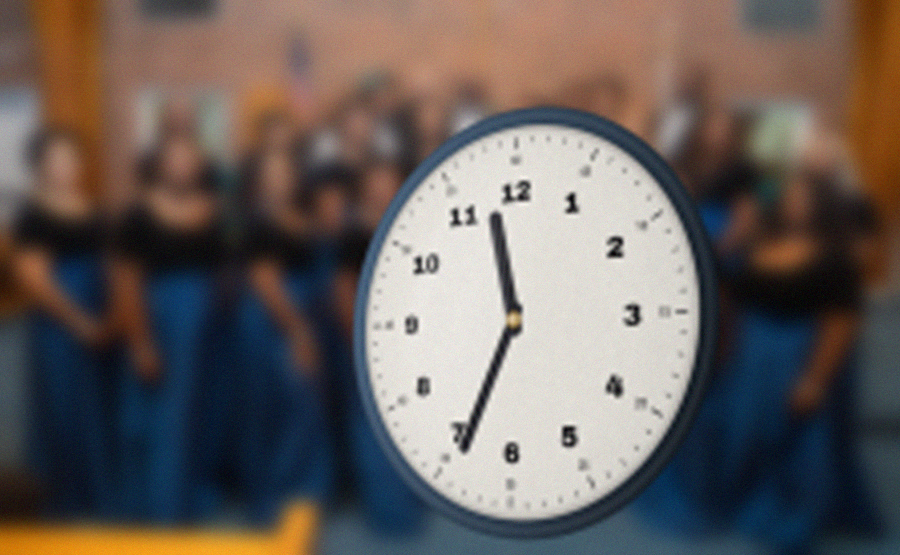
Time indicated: 11:34
